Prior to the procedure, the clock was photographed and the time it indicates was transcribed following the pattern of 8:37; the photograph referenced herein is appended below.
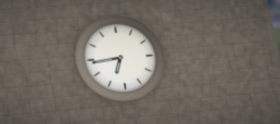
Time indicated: 6:44
